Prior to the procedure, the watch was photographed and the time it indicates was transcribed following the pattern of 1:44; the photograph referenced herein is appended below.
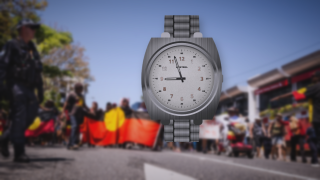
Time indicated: 8:57
